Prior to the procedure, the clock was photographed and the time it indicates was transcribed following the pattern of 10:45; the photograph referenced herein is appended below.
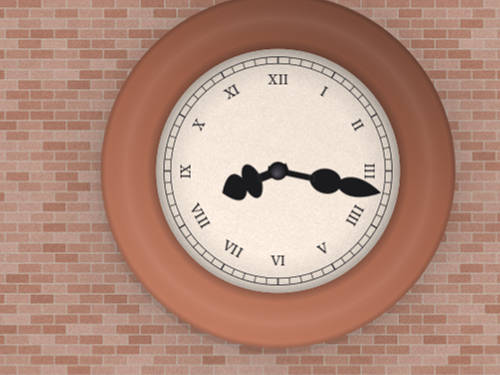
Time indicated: 8:17
